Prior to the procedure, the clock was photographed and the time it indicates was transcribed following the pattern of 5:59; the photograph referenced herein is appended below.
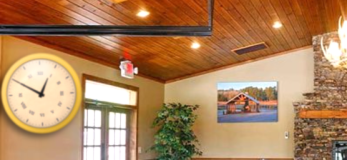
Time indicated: 12:50
